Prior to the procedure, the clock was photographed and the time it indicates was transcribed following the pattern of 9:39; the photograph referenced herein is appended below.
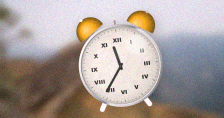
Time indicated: 11:36
